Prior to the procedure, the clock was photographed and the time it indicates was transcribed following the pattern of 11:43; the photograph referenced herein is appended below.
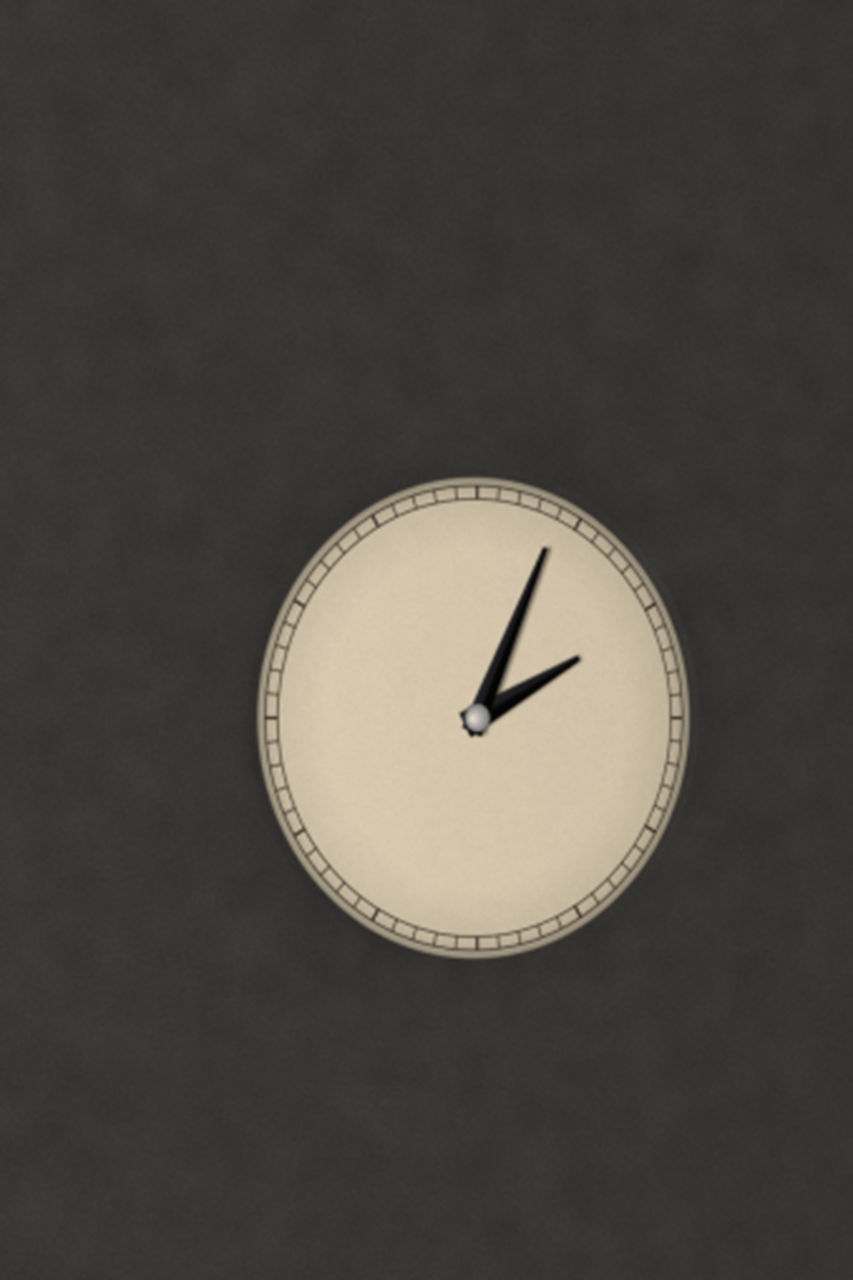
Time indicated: 2:04
